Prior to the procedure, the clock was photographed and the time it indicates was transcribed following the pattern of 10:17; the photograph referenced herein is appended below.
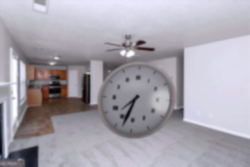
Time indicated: 7:33
